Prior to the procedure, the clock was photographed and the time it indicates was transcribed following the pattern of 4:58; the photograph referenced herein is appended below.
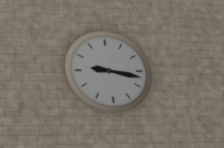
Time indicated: 9:17
